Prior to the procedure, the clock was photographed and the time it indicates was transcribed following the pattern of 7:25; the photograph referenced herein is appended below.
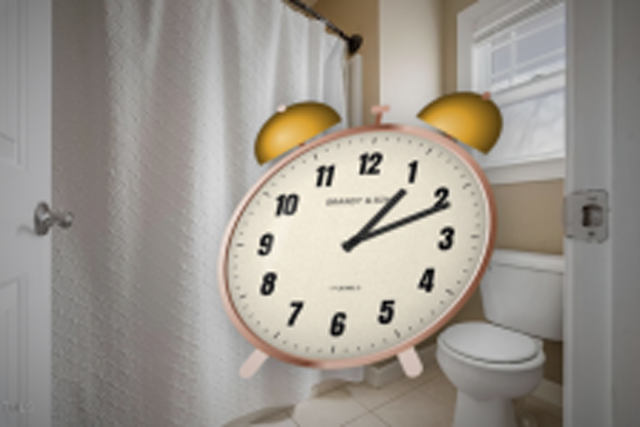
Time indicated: 1:11
